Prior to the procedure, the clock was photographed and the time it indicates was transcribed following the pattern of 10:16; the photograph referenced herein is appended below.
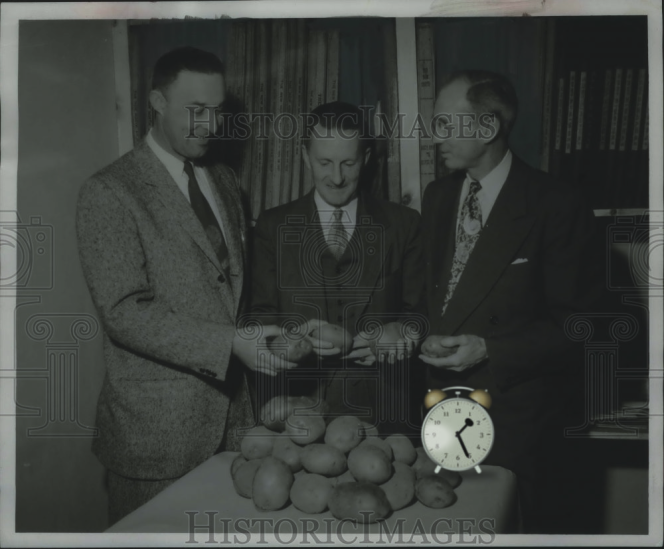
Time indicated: 1:26
